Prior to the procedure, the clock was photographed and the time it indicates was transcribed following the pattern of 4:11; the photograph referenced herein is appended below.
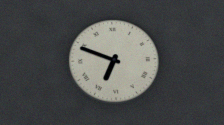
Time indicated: 6:49
